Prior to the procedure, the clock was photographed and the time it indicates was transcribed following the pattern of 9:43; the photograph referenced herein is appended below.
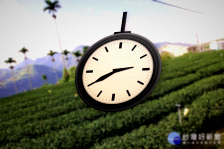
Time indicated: 2:40
